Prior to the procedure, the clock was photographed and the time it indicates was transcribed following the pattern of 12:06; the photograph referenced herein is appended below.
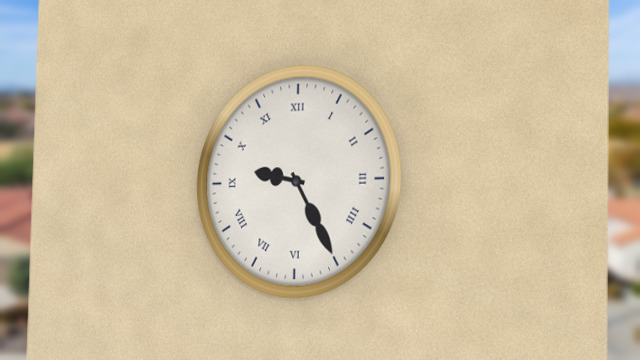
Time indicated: 9:25
